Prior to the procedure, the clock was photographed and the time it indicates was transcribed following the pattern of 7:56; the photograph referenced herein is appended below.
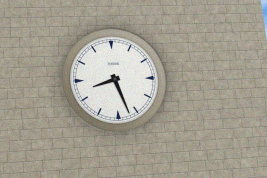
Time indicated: 8:27
